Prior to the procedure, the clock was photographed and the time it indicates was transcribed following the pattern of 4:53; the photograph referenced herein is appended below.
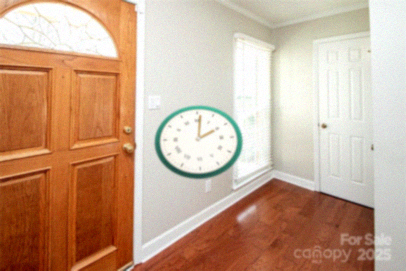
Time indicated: 2:01
